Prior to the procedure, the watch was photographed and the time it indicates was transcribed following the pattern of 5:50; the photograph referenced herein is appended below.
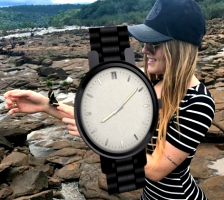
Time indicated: 8:09
